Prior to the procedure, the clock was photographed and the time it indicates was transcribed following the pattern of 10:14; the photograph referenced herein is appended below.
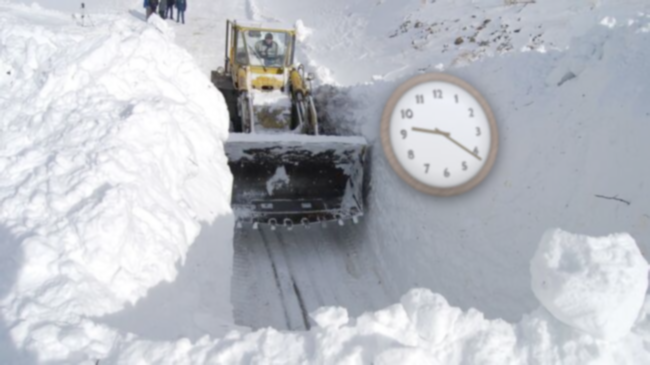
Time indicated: 9:21
